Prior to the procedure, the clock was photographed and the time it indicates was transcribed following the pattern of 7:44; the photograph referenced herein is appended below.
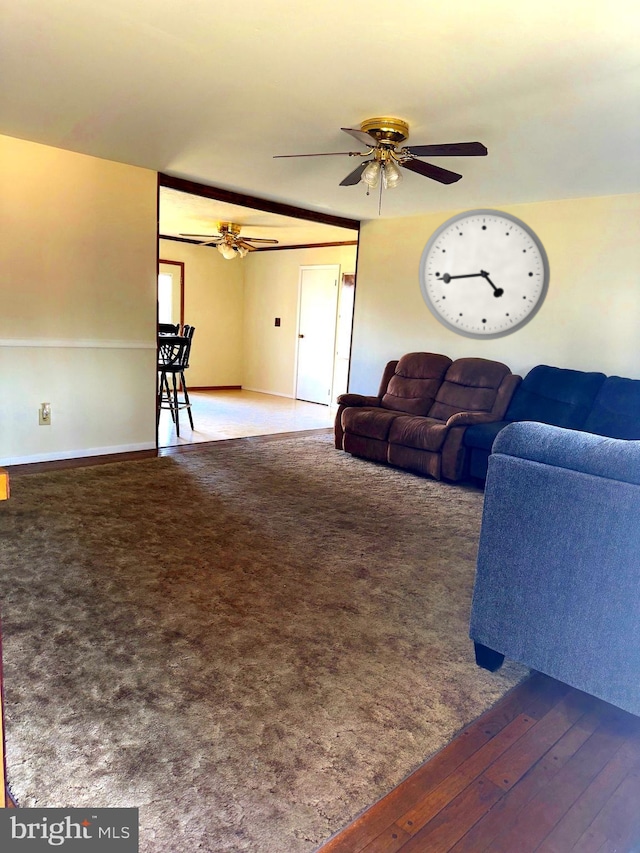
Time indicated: 4:44
